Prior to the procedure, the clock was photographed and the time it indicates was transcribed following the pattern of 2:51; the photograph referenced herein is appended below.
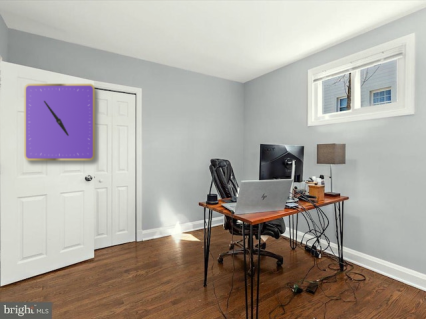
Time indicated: 4:54
